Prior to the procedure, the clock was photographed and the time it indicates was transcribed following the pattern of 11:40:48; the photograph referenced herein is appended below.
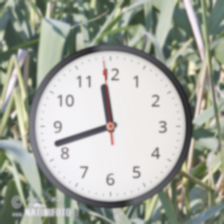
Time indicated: 11:41:59
